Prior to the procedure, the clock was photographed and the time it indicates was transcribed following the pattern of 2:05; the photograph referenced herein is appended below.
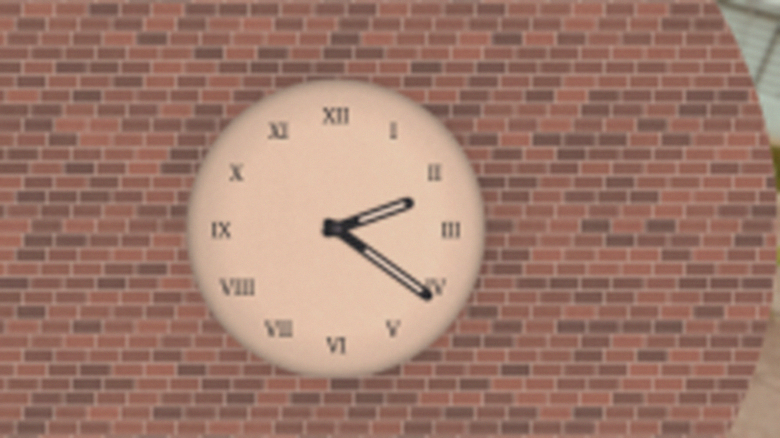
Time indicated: 2:21
